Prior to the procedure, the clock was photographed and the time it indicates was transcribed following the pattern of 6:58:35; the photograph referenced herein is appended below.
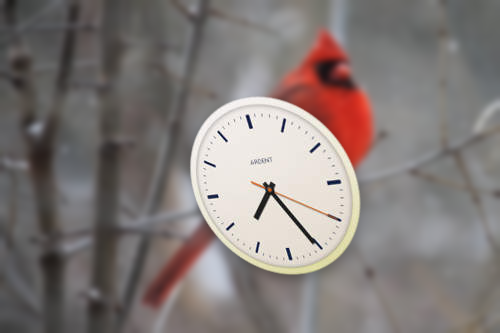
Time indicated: 7:25:20
